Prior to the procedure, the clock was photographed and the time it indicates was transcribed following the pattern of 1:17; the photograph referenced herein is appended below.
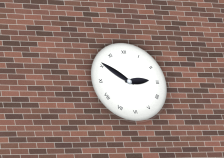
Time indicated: 2:51
